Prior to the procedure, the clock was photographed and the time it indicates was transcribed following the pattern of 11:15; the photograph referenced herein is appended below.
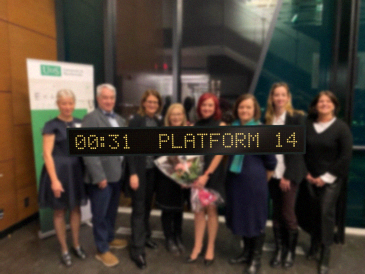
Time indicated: 0:31
